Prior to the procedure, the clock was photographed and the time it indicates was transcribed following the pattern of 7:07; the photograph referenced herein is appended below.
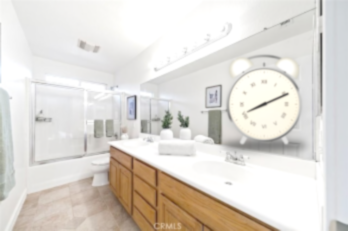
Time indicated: 8:11
